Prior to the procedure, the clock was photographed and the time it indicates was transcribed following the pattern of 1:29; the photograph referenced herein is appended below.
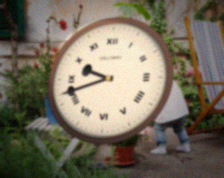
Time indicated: 9:42
